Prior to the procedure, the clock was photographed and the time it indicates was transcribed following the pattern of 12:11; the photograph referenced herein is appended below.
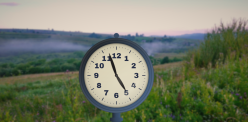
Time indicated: 4:57
